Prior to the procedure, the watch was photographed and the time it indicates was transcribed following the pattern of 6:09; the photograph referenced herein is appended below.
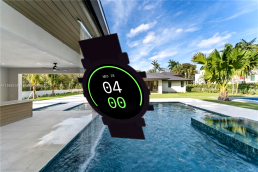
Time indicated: 4:00
